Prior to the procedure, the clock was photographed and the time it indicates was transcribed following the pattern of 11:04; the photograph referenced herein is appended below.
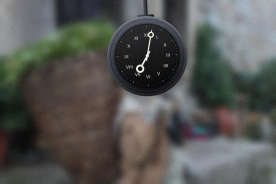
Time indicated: 7:02
